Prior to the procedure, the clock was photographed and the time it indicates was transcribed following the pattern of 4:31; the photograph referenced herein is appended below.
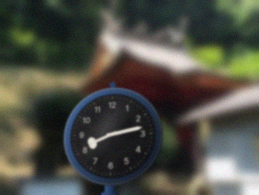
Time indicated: 8:13
